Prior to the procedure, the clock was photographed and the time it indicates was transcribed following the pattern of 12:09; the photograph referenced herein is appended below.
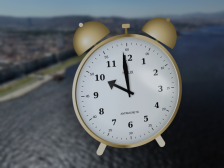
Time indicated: 9:59
